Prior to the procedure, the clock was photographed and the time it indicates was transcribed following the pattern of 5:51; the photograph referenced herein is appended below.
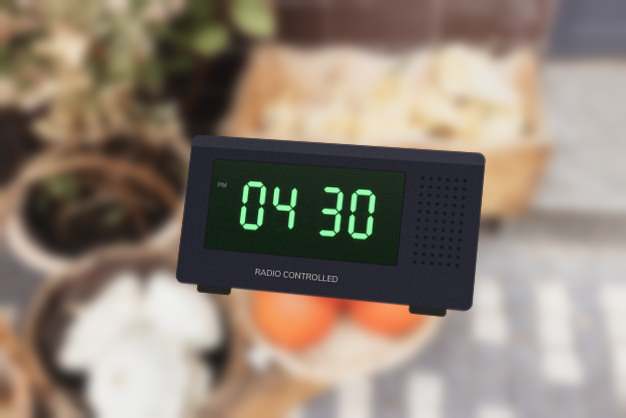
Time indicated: 4:30
